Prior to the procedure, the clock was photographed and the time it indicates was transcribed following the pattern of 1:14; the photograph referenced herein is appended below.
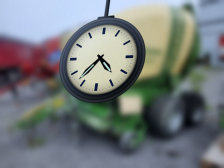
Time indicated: 4:37
